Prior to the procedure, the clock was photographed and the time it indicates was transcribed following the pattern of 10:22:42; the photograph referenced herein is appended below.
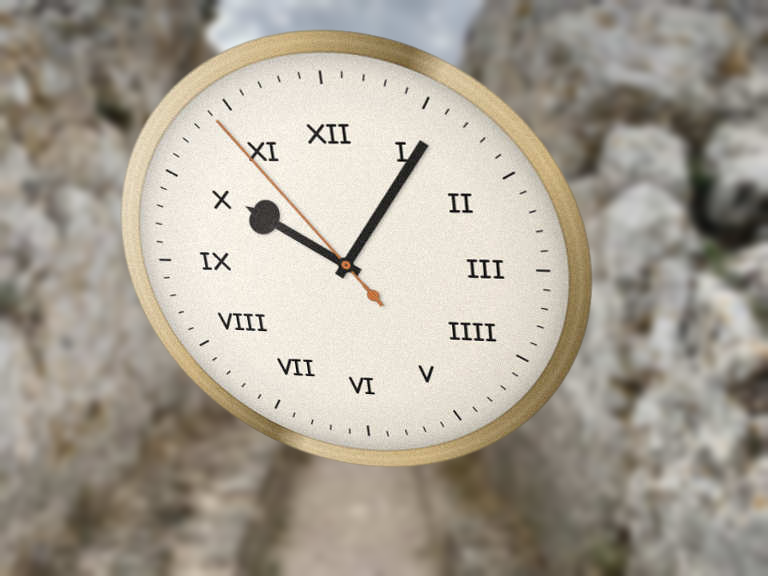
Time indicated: 10:05:54
